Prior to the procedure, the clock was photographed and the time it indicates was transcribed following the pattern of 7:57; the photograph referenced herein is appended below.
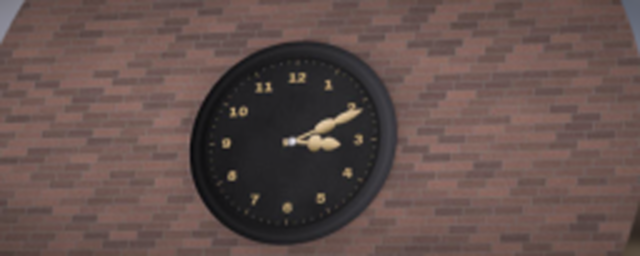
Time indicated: 3:11
